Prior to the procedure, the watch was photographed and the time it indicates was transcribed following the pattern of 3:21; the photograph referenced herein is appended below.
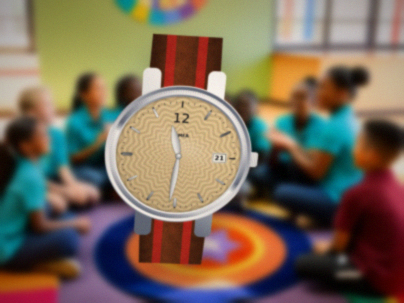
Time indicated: 11:31
